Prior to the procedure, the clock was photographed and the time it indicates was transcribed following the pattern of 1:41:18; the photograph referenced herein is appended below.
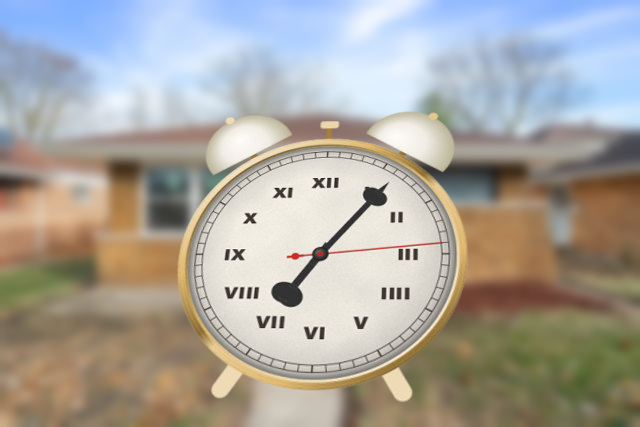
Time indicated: 7:06:14
